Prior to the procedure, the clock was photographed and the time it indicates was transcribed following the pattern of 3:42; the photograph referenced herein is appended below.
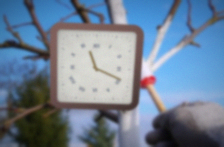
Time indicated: 11:19
